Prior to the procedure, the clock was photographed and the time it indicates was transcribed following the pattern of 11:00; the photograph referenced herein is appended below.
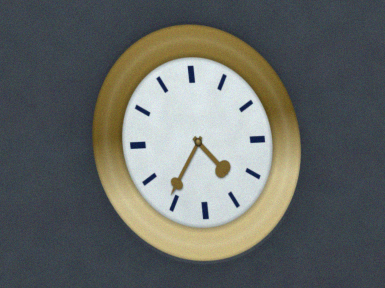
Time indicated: 4:36
